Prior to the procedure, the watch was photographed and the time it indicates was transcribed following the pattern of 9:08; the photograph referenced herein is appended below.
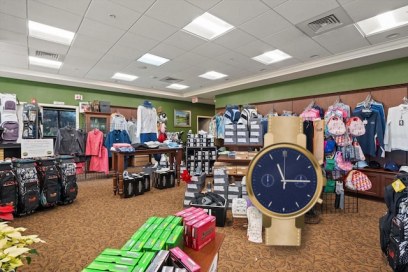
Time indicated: 11:15
